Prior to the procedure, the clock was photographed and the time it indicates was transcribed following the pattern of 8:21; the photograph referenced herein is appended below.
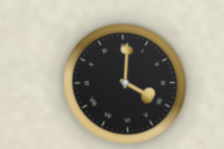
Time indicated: 4:01
